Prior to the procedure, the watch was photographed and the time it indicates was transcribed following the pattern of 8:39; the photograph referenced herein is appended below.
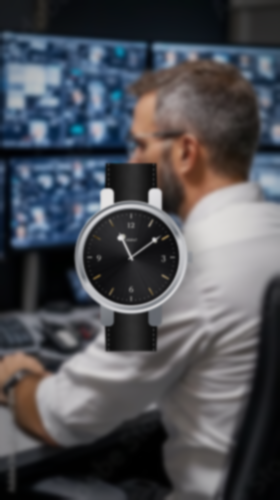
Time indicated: 11:09
